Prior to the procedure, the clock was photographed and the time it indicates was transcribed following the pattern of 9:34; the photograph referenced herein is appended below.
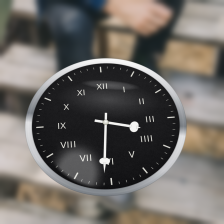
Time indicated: 3:31
